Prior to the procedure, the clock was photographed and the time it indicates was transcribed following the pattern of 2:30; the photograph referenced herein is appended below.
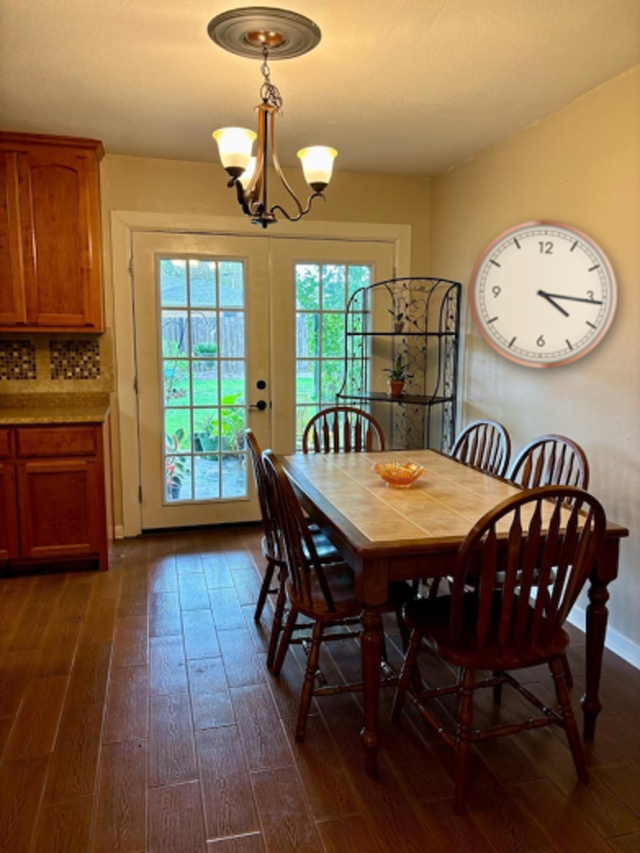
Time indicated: 4:16
